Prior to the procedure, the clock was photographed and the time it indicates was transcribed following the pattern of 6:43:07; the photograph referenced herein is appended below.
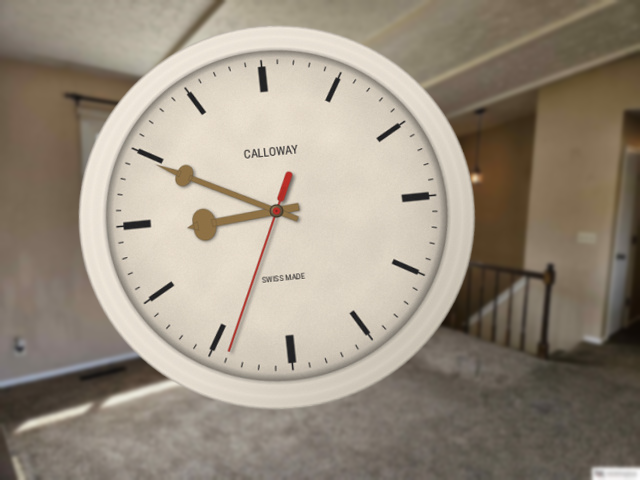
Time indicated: 8:49:34
